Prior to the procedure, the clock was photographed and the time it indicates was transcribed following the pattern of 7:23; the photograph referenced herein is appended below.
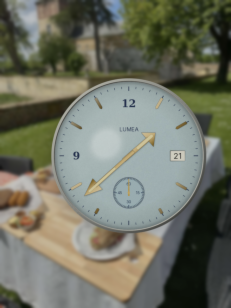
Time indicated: 1:38
